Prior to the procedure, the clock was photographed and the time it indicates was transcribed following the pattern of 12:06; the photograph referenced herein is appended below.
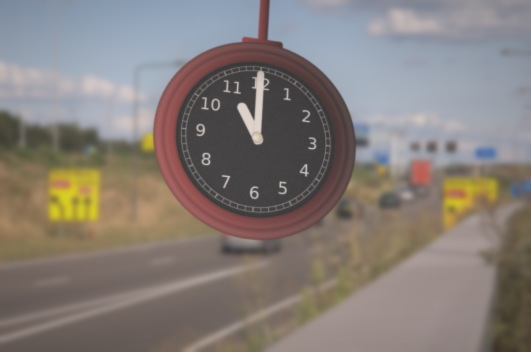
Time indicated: 11:00
